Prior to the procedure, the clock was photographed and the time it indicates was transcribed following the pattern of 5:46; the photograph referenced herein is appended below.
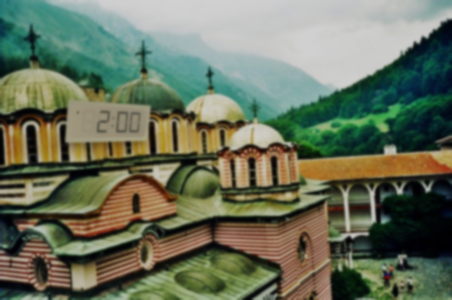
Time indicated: 2:00
